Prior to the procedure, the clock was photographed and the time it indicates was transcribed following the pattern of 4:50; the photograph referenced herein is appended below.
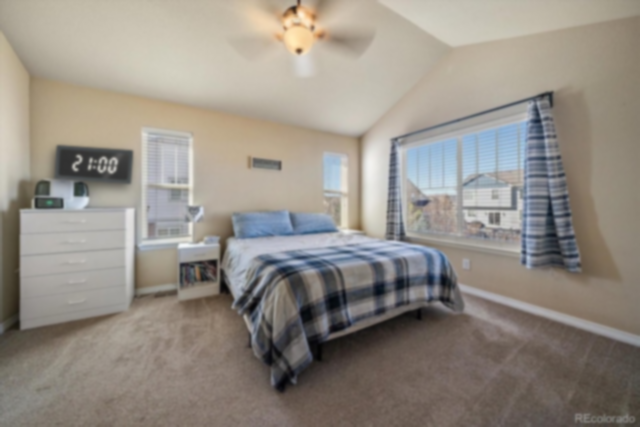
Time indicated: 21:00
